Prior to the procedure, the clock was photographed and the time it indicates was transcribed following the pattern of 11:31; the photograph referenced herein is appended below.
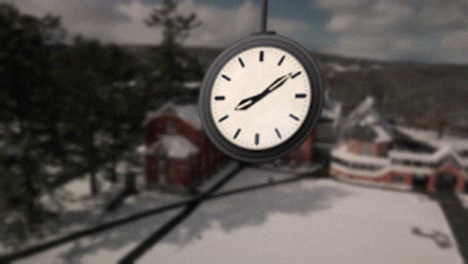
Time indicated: 8:09
